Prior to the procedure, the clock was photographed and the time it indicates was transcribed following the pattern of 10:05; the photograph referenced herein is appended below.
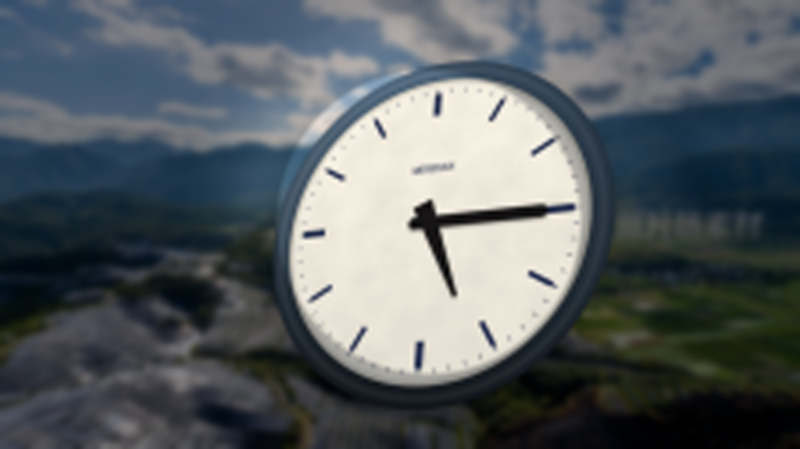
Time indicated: 5:15
